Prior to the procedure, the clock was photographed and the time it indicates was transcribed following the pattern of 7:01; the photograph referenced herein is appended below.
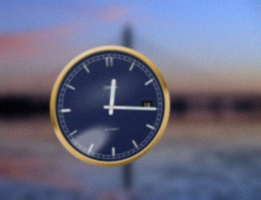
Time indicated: 12:16
